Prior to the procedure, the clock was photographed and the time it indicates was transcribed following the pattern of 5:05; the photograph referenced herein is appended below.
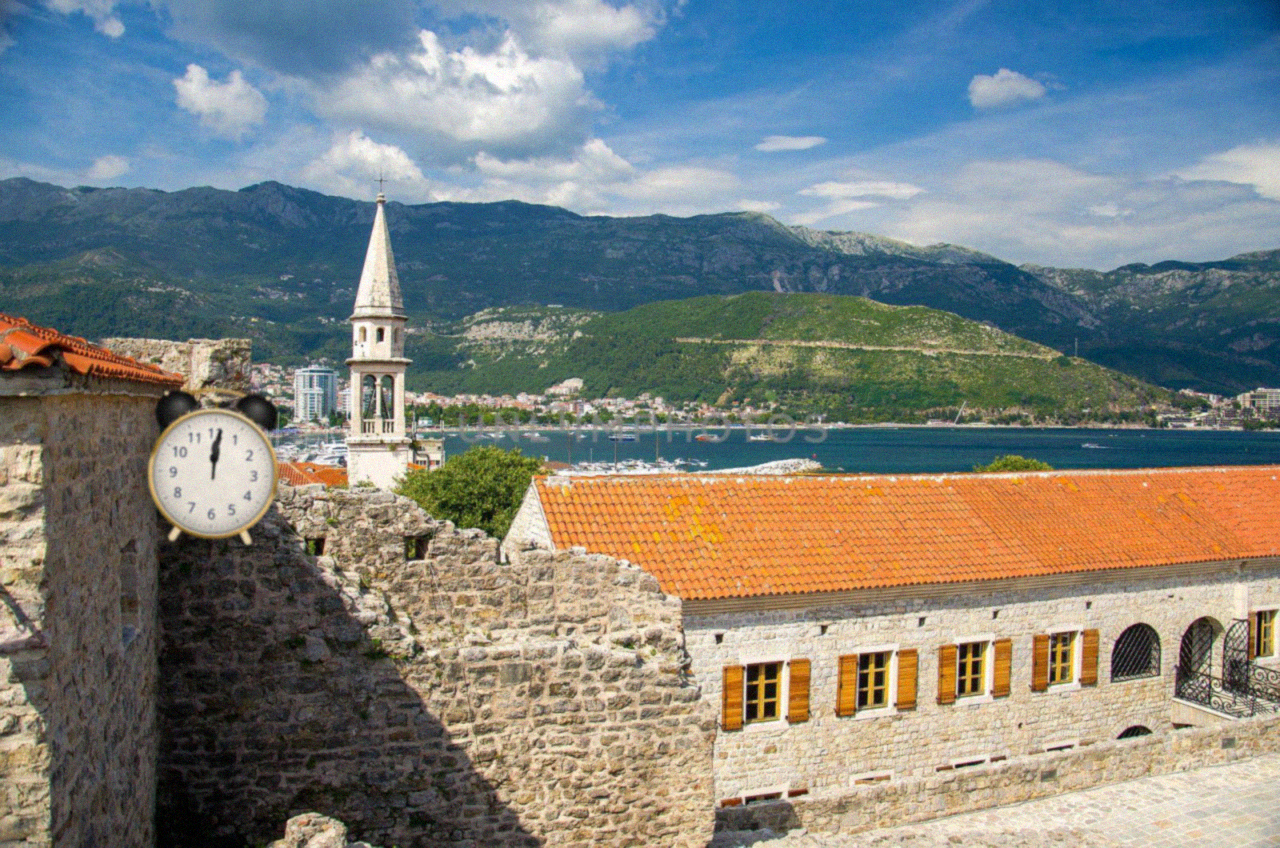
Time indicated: 12:01
